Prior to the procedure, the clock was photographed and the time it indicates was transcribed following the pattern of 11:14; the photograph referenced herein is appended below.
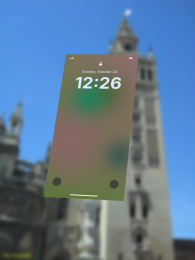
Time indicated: 12:26
